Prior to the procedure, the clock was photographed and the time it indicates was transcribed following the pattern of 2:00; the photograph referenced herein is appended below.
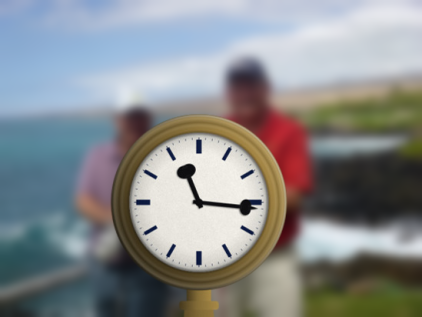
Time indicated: 11:16
